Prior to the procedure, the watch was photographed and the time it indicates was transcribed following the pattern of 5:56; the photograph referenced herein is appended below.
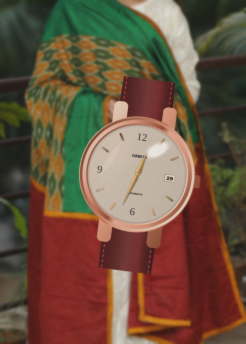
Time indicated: 12:33
